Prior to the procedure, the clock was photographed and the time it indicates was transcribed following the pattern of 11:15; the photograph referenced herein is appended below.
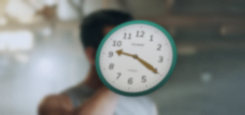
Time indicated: 9:20
